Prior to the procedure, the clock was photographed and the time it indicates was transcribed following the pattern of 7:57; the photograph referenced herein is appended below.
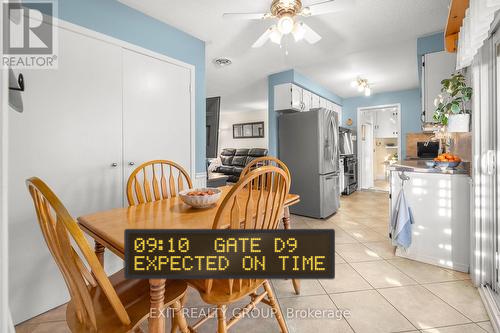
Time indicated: 9:10
